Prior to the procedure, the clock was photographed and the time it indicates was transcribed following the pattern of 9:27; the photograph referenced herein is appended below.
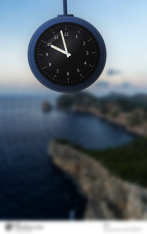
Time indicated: 9:58
